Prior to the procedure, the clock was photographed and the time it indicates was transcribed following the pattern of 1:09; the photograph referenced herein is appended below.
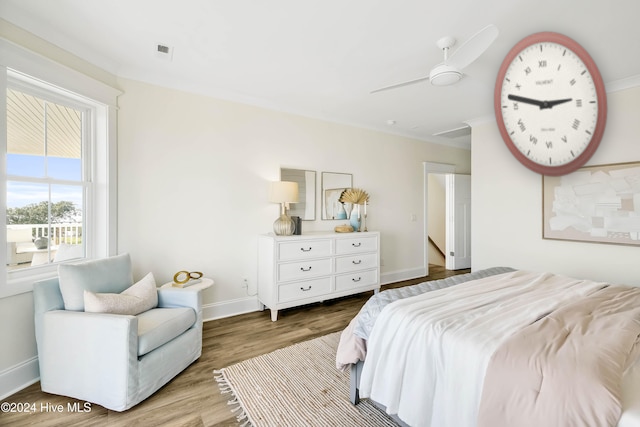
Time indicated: 2:47
